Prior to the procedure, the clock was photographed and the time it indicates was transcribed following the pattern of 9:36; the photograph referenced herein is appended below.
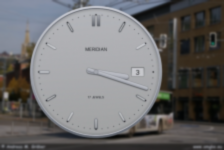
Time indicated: 3:18
